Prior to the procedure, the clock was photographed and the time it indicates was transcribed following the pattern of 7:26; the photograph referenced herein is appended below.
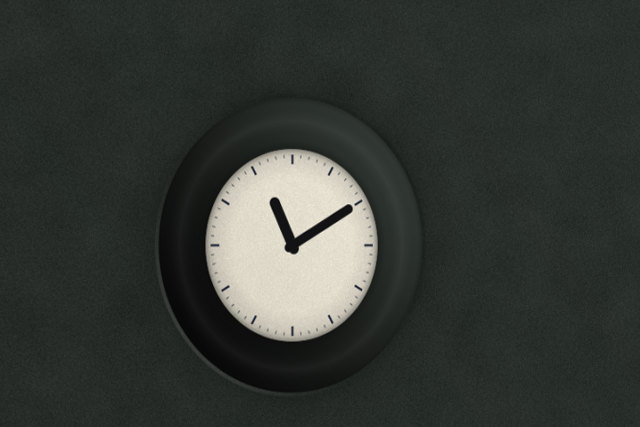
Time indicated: 11:10
